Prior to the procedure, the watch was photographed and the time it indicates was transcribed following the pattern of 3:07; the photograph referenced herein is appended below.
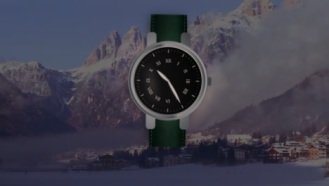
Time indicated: 10:25
